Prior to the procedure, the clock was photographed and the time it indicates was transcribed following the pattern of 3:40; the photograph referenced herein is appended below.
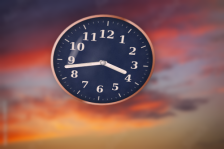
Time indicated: 3:43
